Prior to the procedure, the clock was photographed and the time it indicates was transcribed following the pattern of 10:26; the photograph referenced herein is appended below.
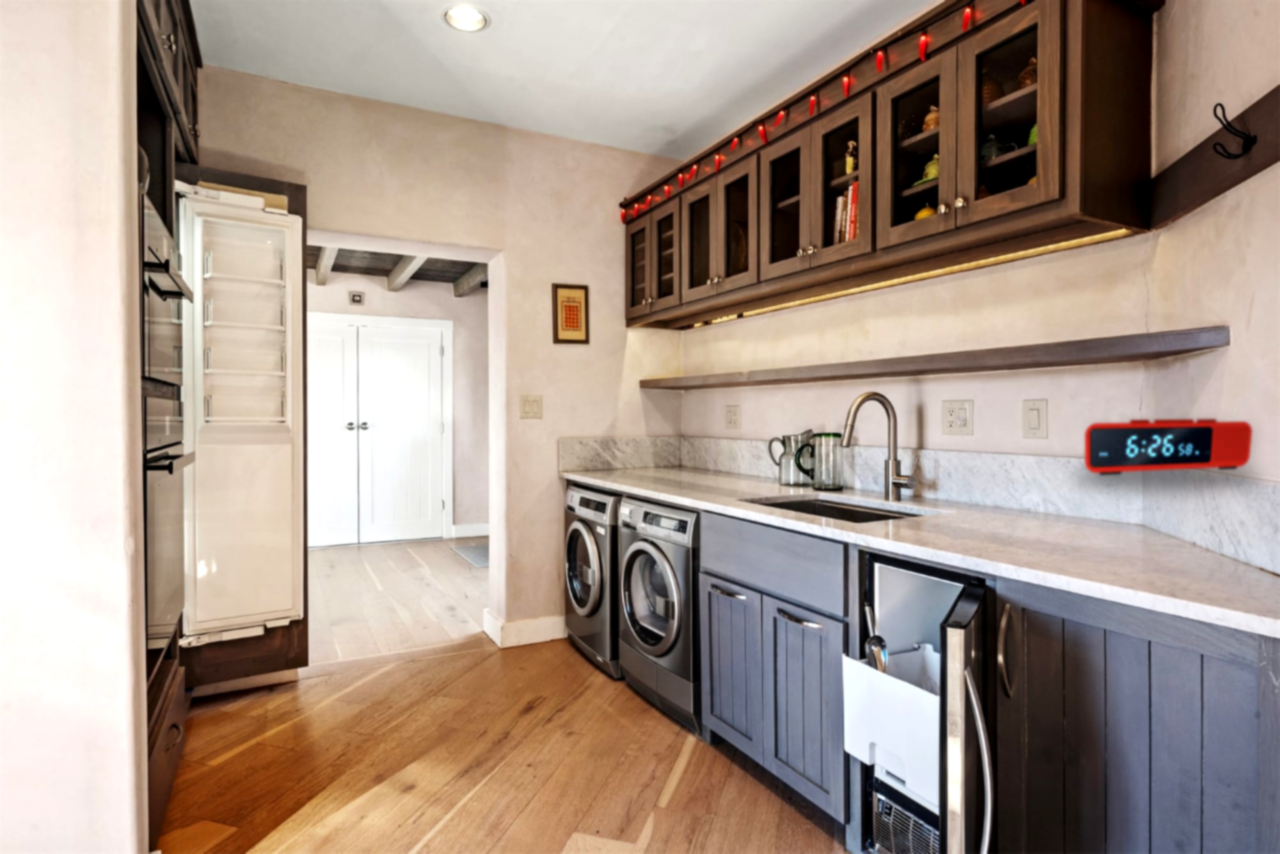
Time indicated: 6:26
